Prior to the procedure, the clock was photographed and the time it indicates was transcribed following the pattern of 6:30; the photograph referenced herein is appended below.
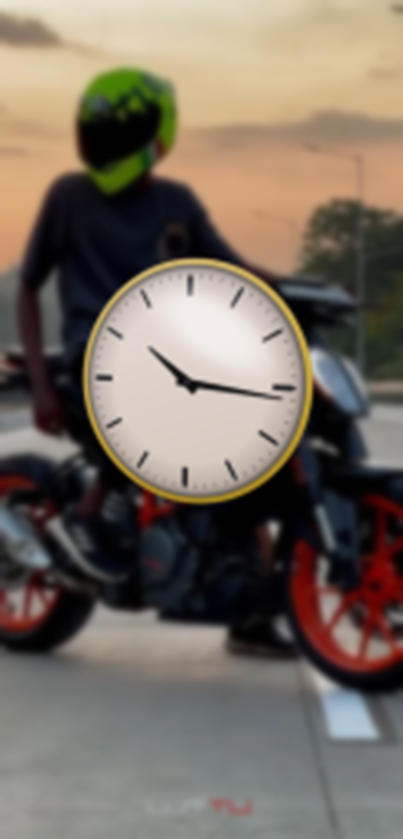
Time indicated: 10:16
